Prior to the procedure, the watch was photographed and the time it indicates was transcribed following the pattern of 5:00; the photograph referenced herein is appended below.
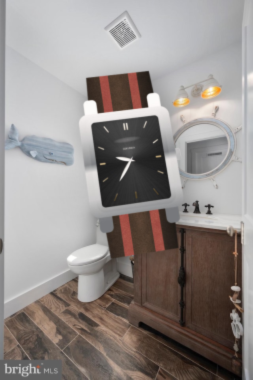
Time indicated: 9:36
